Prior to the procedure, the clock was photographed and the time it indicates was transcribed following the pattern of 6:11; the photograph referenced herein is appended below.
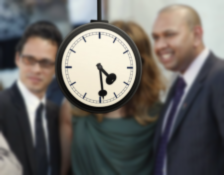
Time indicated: 4:29
